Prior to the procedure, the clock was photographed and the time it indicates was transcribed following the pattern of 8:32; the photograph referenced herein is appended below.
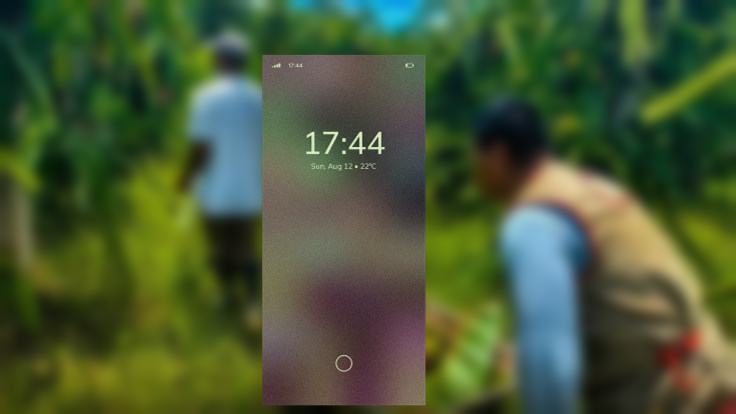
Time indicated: 17:44
